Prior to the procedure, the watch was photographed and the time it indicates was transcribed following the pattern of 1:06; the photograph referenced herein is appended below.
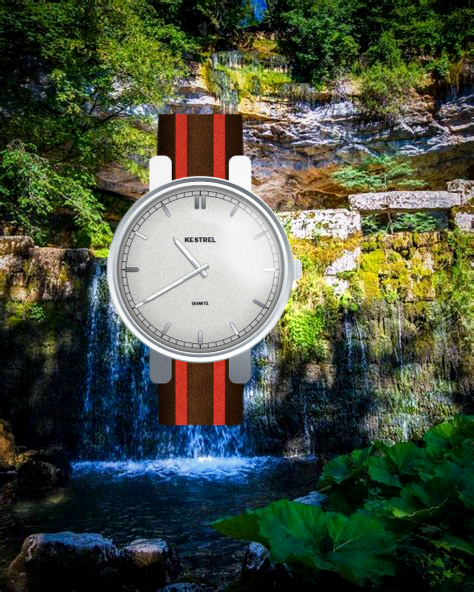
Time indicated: 10:40
